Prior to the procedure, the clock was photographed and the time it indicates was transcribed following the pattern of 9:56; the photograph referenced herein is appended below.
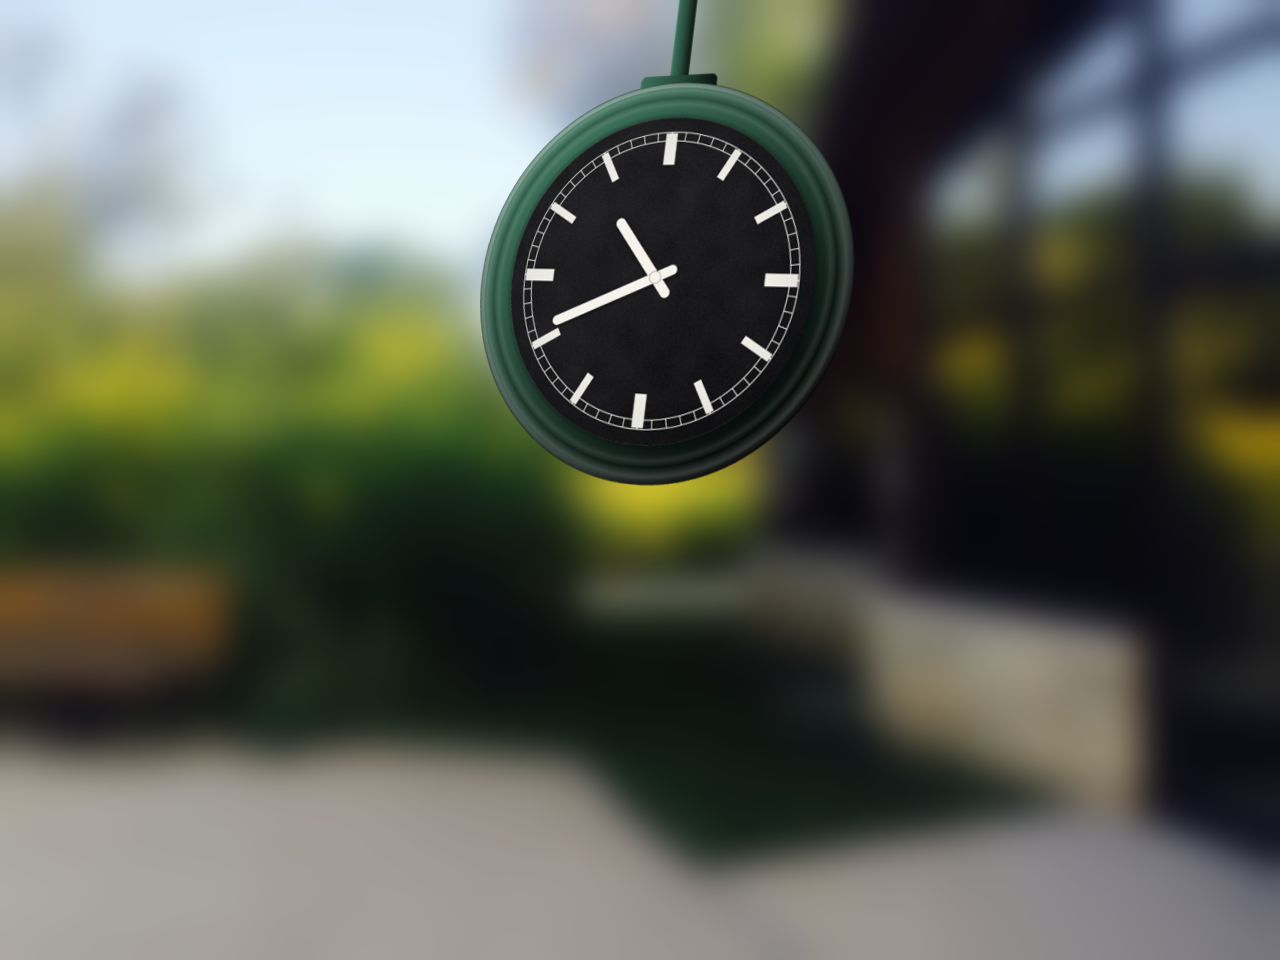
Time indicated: 10:41
